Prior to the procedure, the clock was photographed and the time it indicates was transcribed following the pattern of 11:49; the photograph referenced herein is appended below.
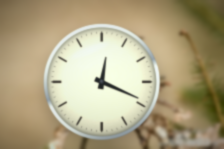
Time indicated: 12:19
